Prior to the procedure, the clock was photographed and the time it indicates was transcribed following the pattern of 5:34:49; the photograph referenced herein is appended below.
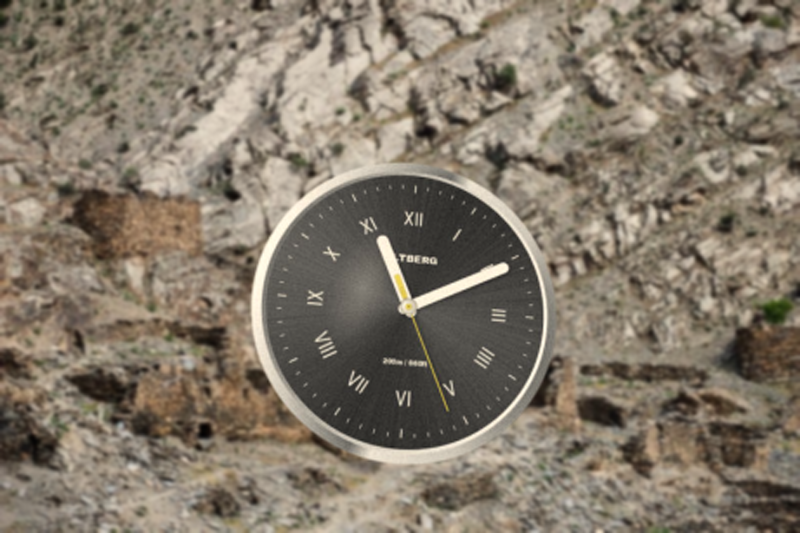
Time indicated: 11:10:26
